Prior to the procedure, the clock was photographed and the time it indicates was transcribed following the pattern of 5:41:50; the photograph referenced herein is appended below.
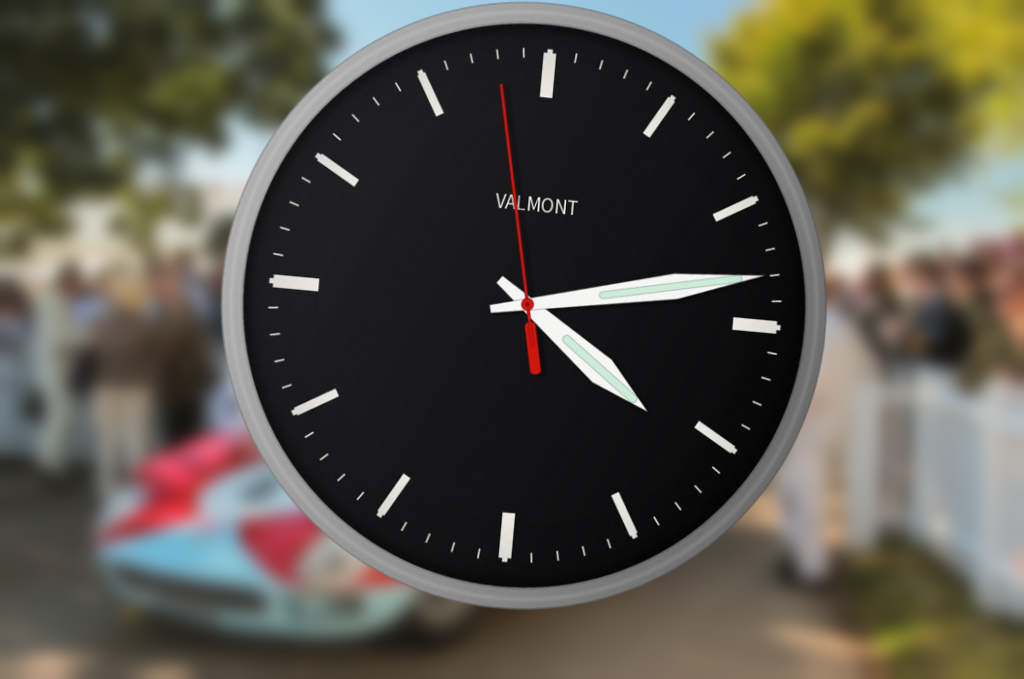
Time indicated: 4:12:58
